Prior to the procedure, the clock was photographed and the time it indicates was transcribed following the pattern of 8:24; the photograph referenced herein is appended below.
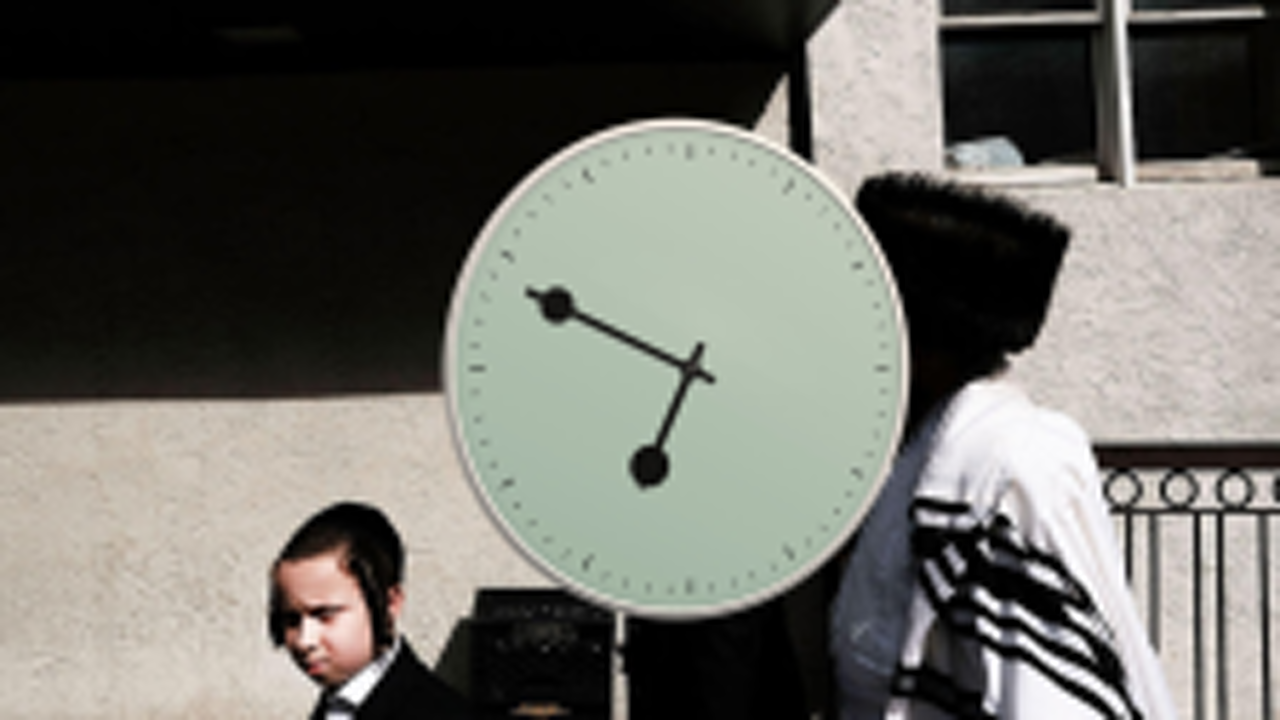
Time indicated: 6:49
